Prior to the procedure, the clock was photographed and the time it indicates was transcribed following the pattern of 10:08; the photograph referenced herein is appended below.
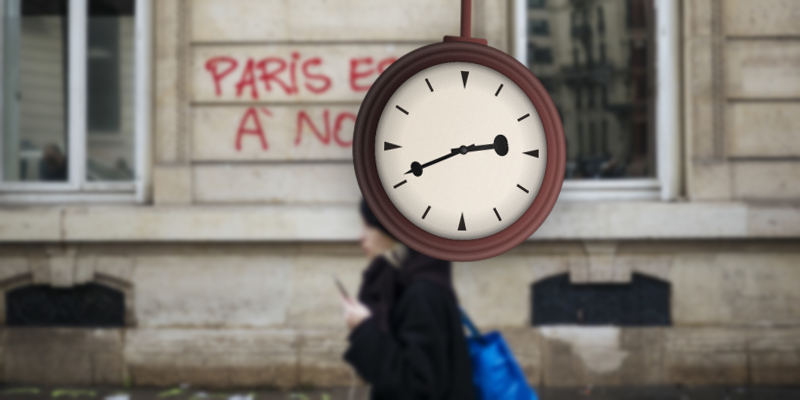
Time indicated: 2:41
